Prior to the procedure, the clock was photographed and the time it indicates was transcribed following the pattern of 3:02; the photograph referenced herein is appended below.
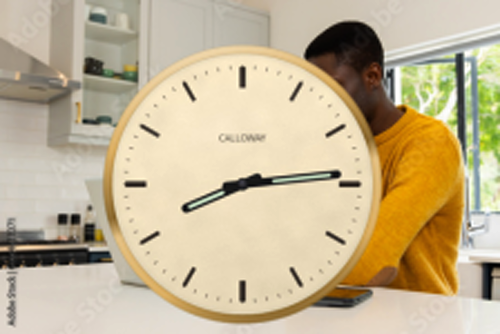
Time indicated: 8:14
